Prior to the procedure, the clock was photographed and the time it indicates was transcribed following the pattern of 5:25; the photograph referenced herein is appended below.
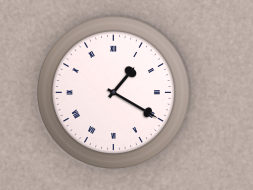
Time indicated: 1:20
